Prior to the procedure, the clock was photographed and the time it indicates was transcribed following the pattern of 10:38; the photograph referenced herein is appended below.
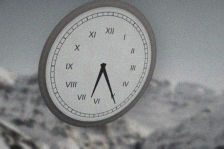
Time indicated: 6:25
